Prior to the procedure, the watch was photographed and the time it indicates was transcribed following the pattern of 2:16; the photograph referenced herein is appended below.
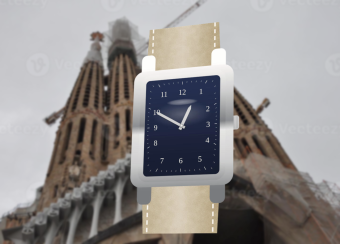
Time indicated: 12:50
